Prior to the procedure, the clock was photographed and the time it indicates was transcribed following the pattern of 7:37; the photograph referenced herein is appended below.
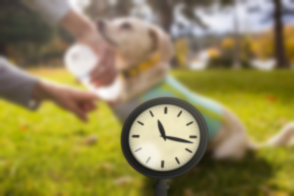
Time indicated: 11:17
